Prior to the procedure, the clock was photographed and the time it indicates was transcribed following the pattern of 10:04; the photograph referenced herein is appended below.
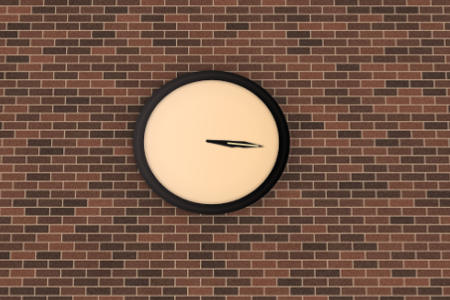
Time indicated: 3:16
